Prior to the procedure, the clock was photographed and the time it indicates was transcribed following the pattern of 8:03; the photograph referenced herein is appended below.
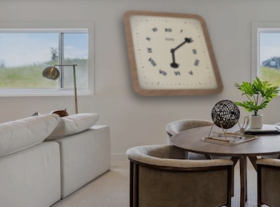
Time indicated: 6:09
